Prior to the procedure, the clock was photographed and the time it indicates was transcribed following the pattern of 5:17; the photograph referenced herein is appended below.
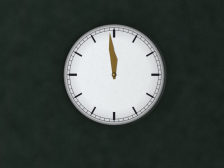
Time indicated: 11:59
